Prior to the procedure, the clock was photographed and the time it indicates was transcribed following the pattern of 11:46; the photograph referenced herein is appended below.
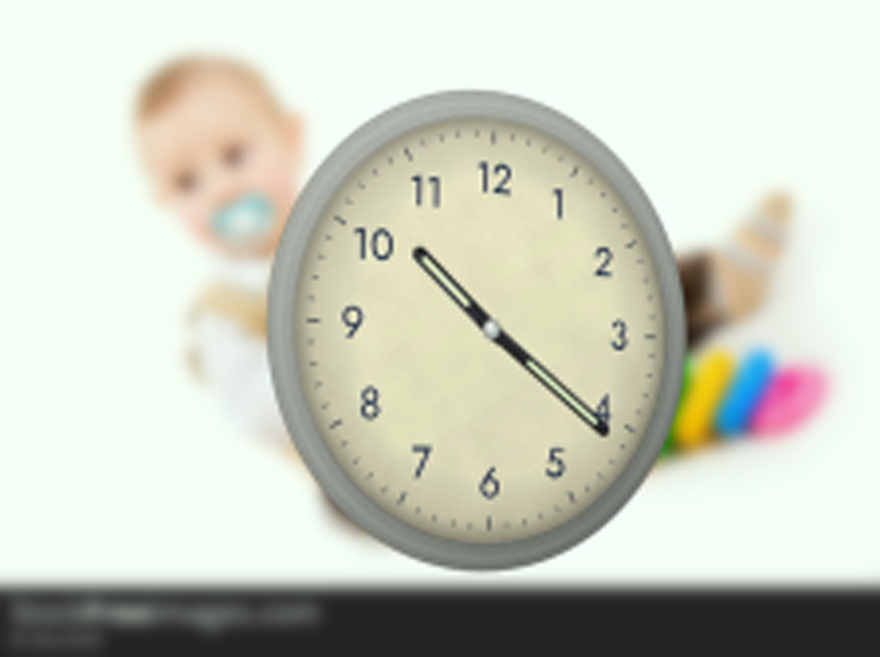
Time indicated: 10:21
